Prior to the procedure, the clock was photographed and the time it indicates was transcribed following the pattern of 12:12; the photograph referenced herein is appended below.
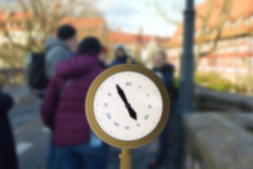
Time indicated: 4:55
